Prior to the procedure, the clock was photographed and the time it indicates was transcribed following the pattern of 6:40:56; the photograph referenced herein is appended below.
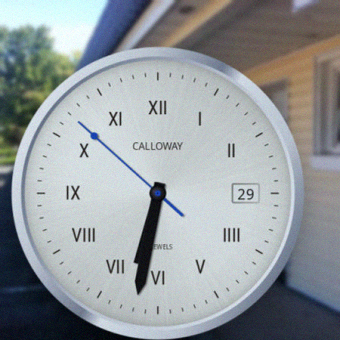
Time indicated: 6:31:52
